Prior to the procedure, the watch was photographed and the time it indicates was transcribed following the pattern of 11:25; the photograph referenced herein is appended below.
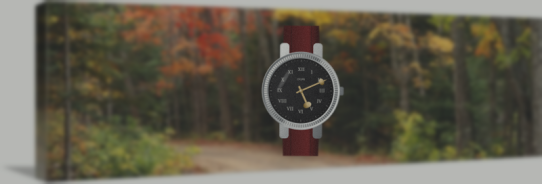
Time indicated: 5:11
